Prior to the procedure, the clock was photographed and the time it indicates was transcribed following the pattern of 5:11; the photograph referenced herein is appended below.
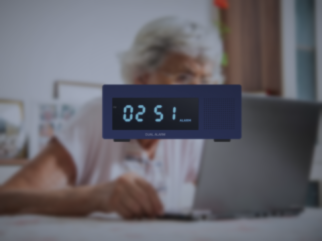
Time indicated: 2:51
